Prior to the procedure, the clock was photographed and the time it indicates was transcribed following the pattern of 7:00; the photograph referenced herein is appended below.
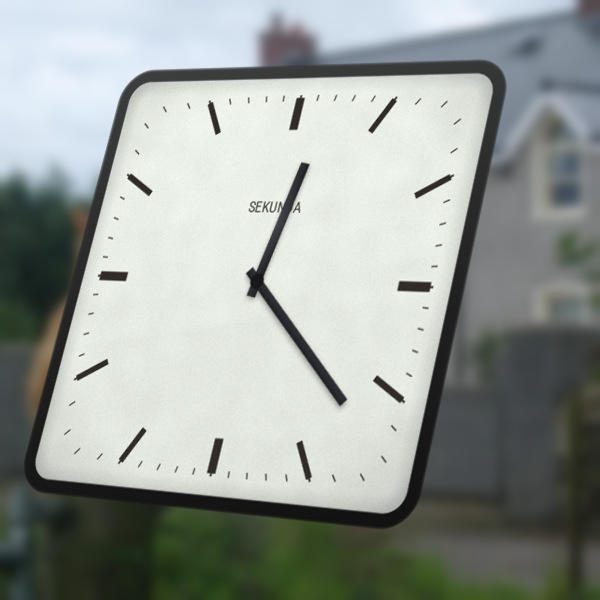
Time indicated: 12:22
